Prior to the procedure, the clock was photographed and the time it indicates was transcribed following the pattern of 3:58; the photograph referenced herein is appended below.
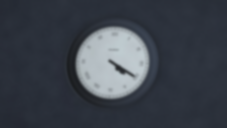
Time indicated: 4:20
